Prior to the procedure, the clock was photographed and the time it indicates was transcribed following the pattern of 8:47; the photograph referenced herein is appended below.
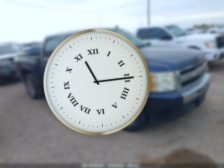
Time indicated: 11:15
